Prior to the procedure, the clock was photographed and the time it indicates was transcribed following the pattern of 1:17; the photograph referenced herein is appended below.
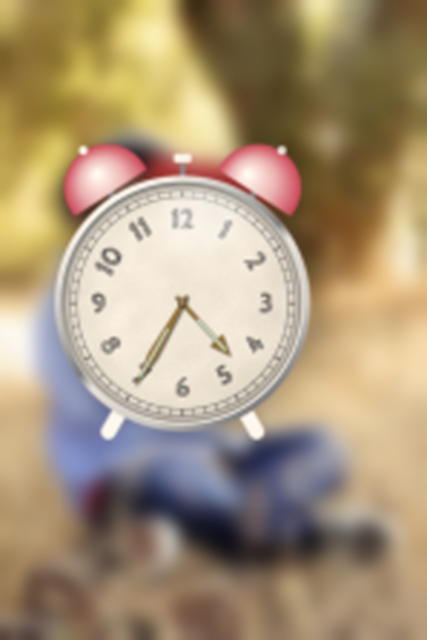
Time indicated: 4:35
